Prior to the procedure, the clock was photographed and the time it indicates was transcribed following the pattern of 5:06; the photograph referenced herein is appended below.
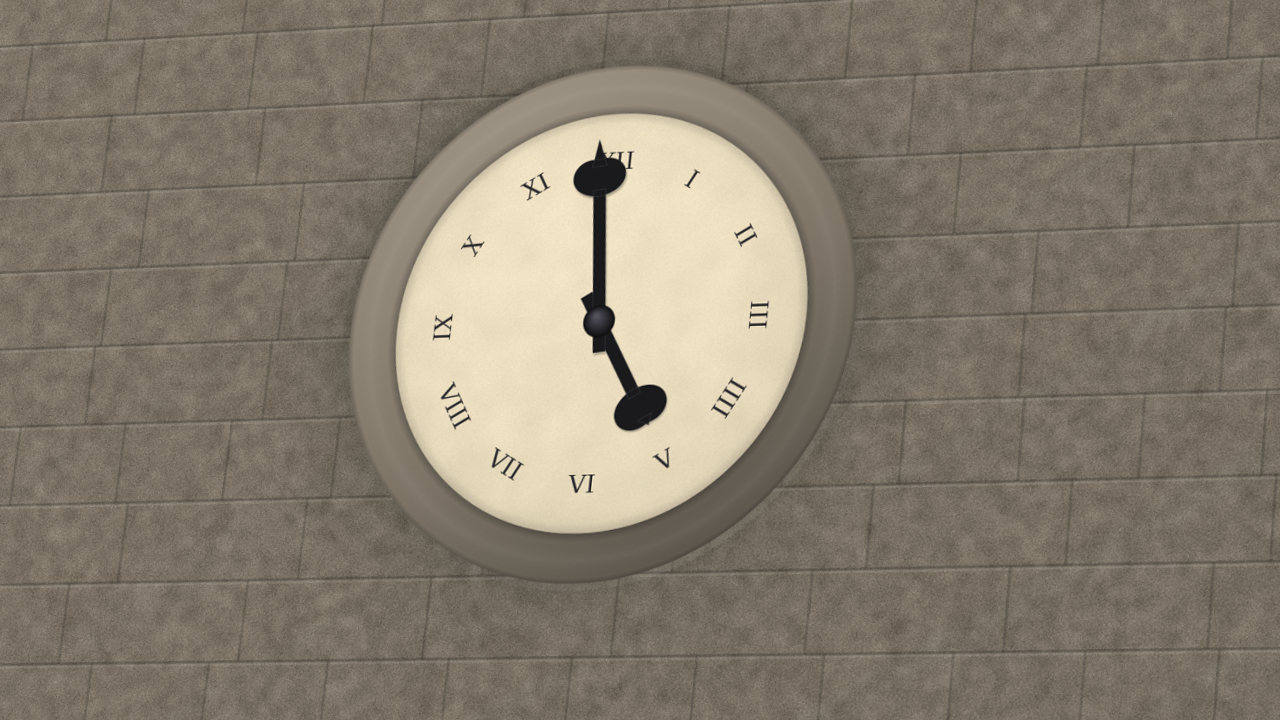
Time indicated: 4:59
